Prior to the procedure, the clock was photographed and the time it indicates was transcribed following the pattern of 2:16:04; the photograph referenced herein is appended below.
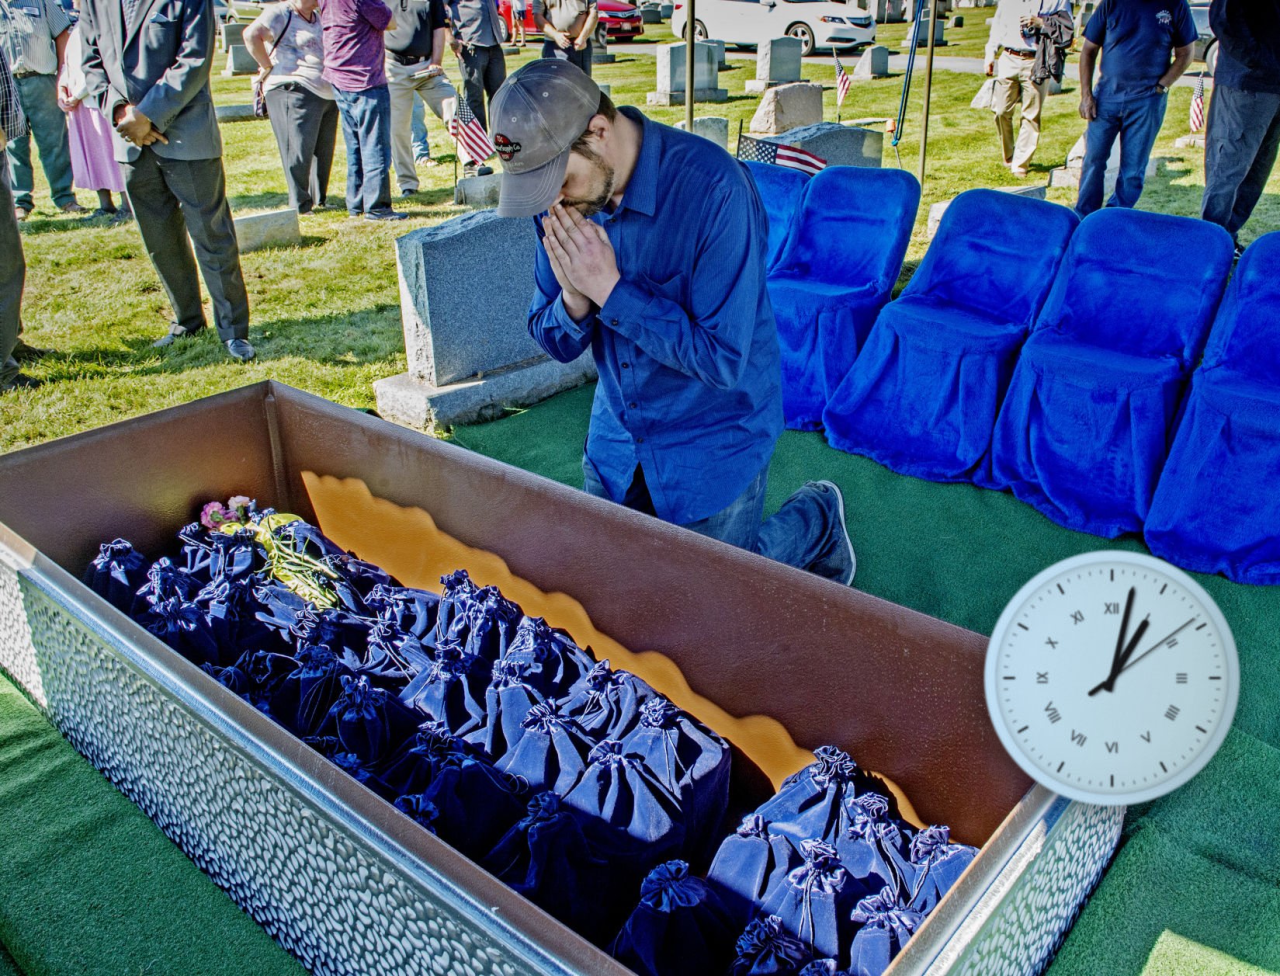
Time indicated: 1:02:09
